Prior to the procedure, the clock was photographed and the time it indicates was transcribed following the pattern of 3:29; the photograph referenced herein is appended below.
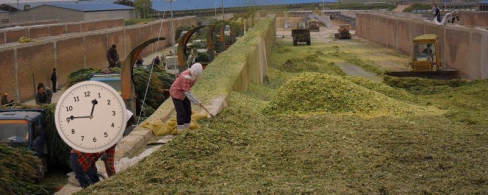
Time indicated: 12:46
